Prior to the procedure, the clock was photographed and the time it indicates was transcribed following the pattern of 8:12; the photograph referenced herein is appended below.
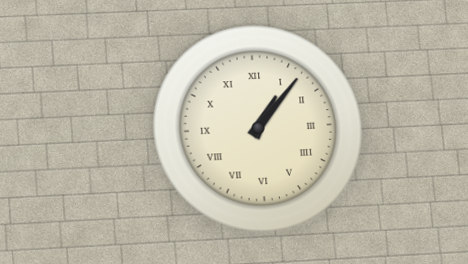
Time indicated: 1:07
